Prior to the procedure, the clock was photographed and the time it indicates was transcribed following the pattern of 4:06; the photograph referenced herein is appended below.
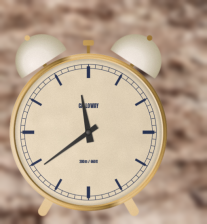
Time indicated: 11:39
